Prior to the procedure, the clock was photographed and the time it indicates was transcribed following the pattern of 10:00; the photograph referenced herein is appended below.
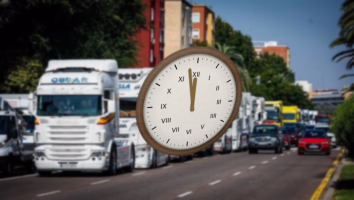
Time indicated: 11:58
